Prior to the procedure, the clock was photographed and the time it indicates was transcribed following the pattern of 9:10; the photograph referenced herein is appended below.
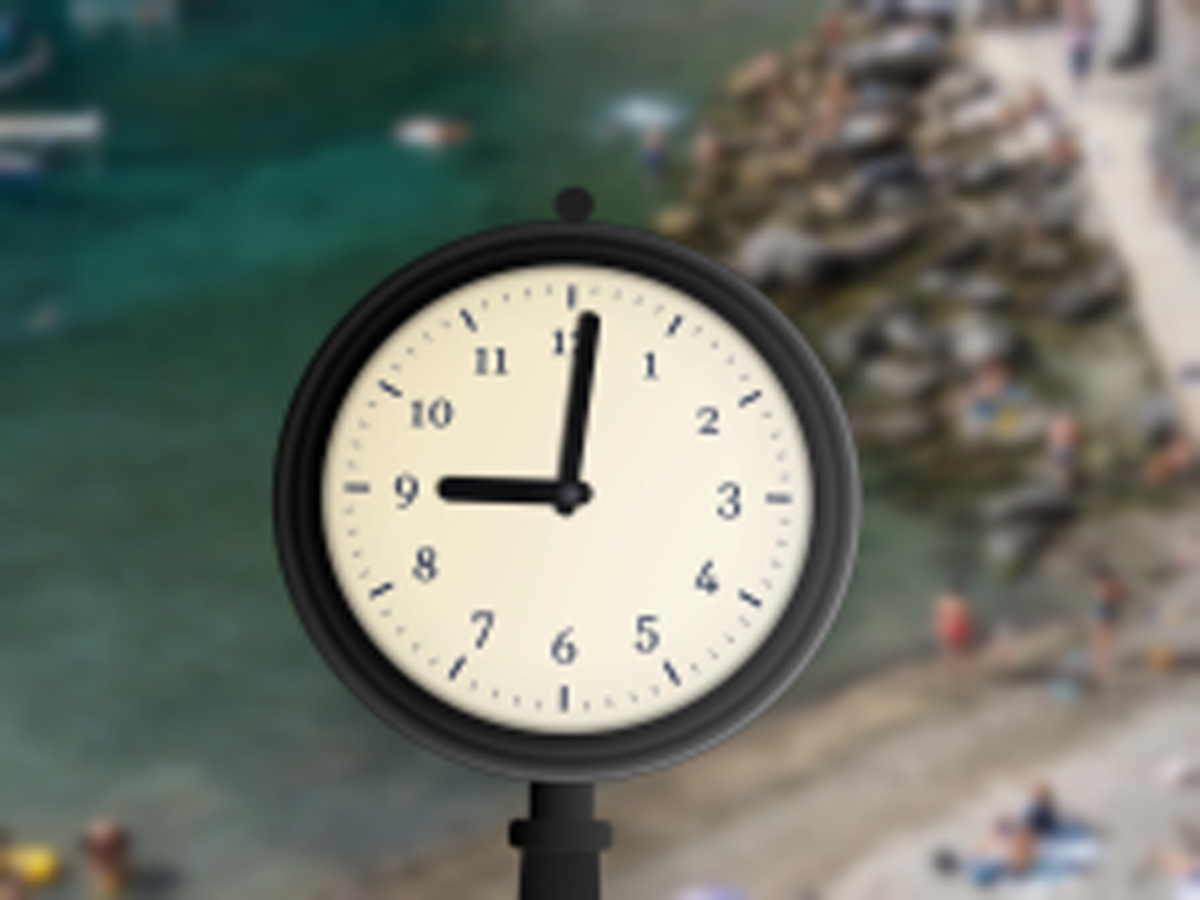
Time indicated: 9:01
